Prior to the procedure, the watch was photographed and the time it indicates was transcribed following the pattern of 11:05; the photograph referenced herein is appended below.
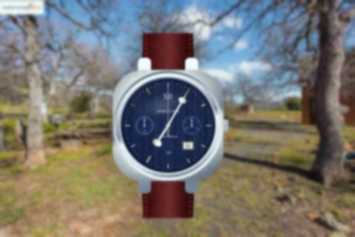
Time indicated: 7:05
